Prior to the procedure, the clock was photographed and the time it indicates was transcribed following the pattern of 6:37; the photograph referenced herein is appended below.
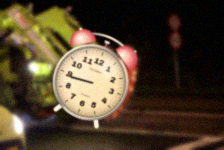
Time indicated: 8:44
